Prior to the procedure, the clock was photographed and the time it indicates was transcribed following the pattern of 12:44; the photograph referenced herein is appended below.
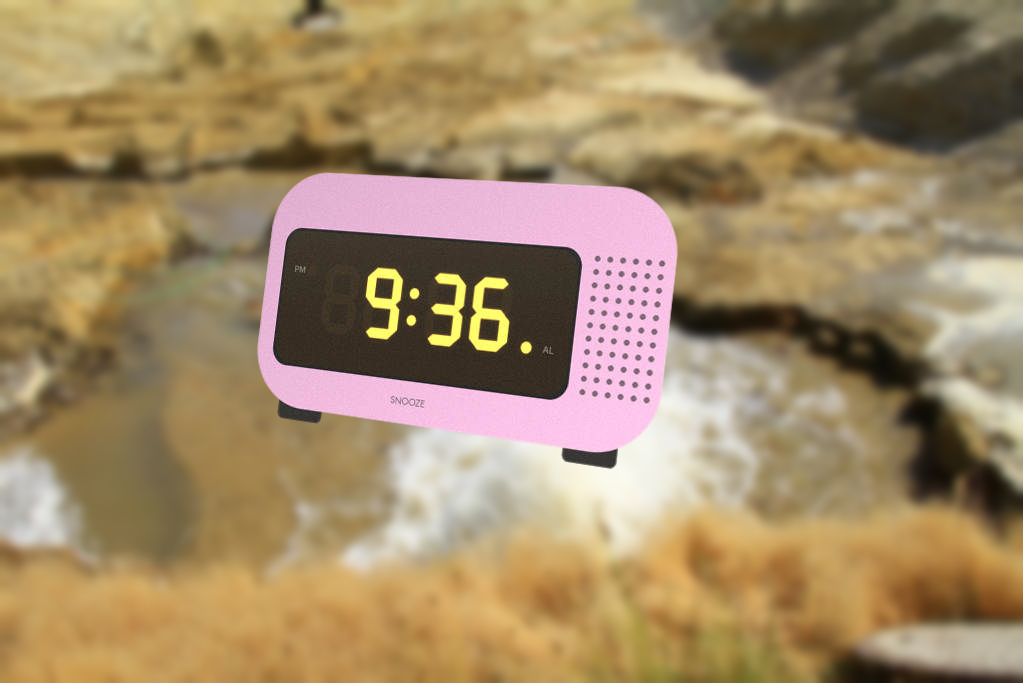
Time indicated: 9:36
